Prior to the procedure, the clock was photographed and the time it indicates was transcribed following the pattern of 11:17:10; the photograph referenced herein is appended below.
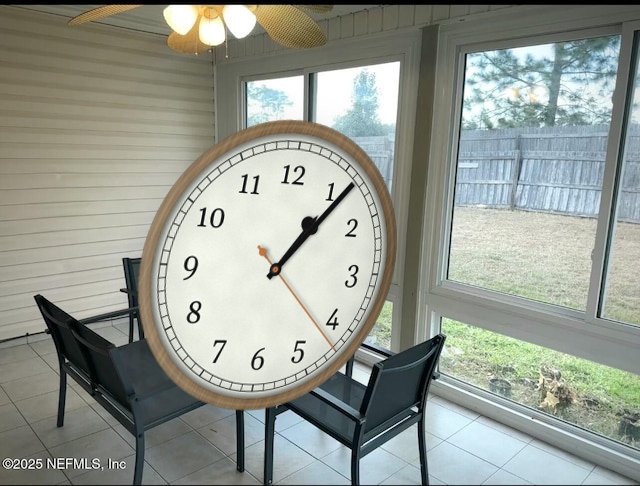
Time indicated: 1:06:22
